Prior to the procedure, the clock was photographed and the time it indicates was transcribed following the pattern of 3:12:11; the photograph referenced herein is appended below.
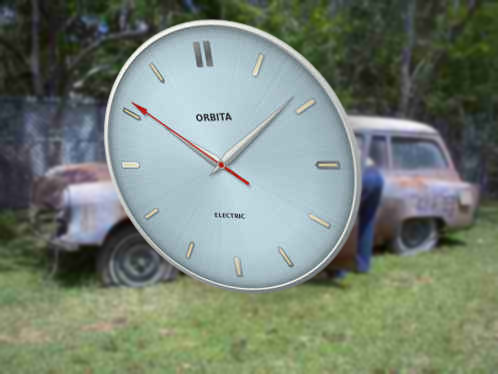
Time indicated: 10:08:51
